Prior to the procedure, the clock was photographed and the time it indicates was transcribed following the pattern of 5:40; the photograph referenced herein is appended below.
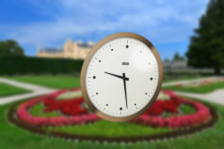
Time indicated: 9:28
